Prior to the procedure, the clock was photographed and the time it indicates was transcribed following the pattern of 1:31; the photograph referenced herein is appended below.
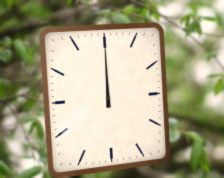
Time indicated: 12:00
